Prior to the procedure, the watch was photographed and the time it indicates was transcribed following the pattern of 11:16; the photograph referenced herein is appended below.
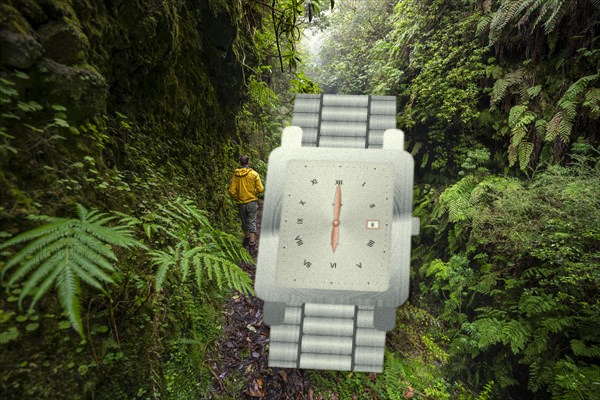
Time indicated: 6:00
